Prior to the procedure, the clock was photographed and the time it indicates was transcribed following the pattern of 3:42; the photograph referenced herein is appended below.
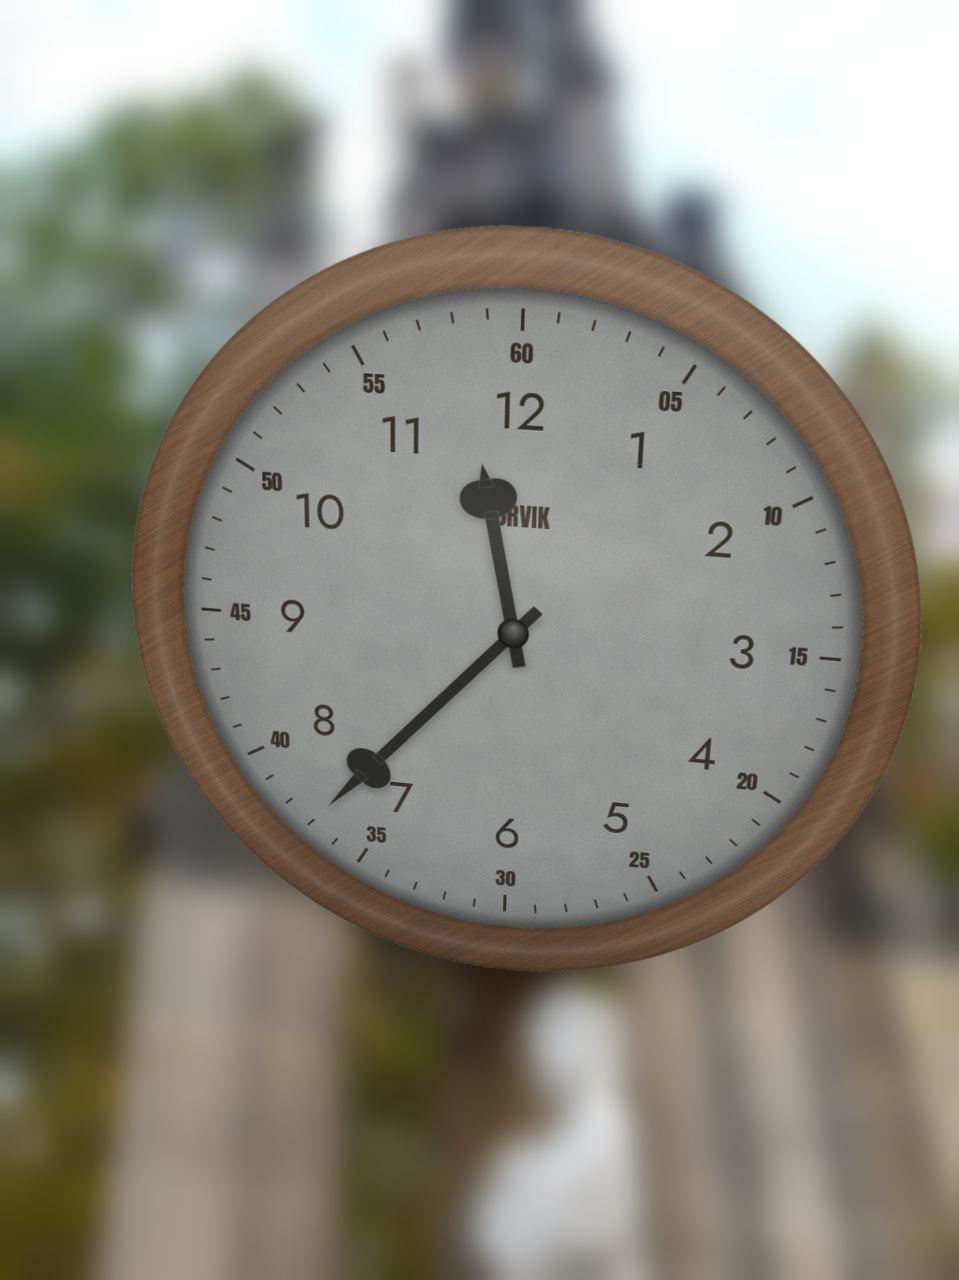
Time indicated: 11:37
